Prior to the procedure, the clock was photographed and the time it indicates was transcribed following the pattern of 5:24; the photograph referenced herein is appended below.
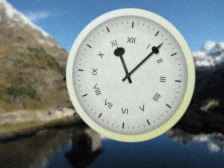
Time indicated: 11:07
